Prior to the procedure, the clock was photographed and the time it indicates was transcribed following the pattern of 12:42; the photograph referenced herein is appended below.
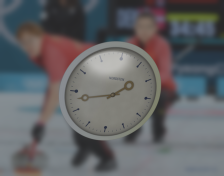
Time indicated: 1:43
